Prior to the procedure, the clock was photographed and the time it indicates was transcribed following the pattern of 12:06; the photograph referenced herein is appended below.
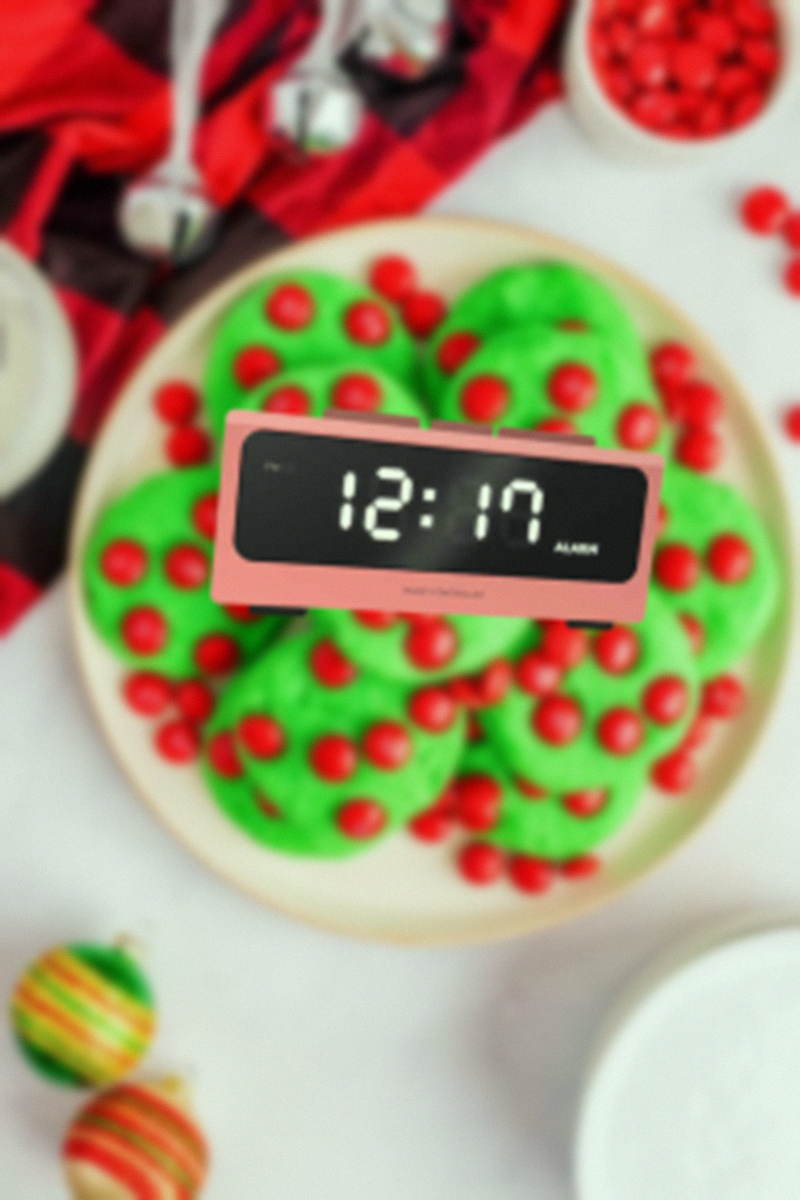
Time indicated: 12:17
